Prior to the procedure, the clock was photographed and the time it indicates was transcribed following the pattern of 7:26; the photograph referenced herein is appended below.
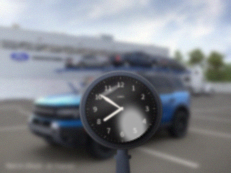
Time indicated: 7:51
